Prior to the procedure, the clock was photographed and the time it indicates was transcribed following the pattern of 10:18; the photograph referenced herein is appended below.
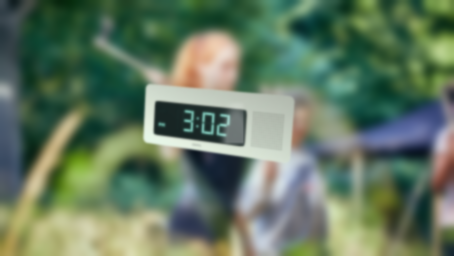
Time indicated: 3:02
